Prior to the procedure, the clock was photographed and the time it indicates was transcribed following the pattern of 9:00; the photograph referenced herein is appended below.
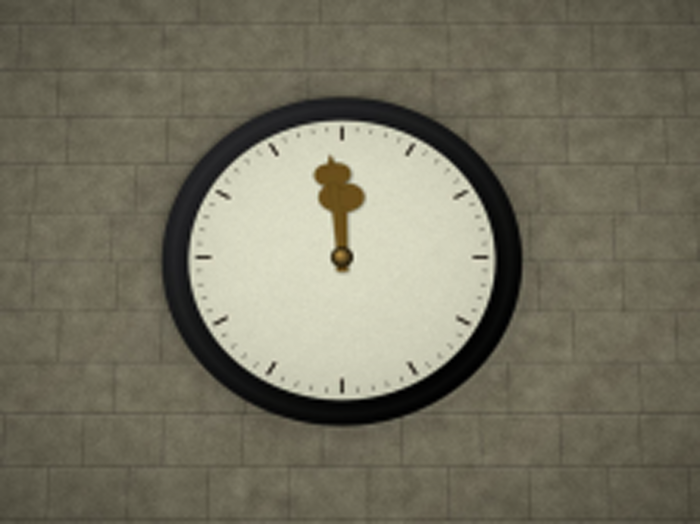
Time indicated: 11:59
